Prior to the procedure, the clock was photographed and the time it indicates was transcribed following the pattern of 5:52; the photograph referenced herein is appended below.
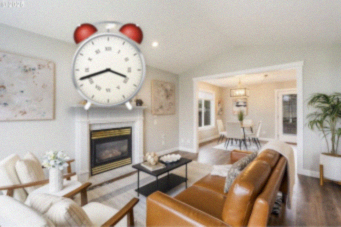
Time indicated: 3:42
